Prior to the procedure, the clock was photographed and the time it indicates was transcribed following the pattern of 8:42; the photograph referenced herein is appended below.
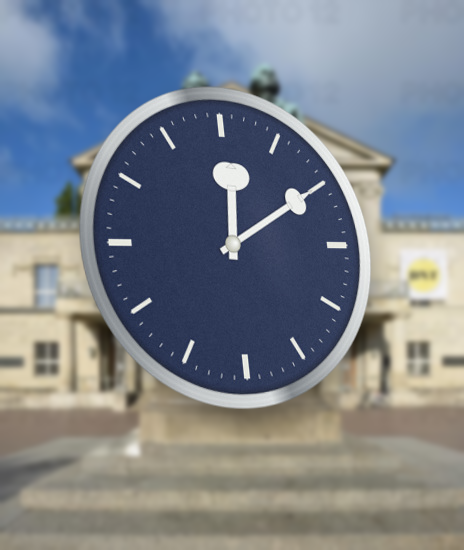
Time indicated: 12:10
